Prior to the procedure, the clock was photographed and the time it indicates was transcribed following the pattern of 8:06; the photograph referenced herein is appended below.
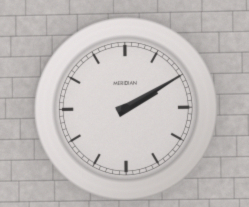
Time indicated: 2:10
